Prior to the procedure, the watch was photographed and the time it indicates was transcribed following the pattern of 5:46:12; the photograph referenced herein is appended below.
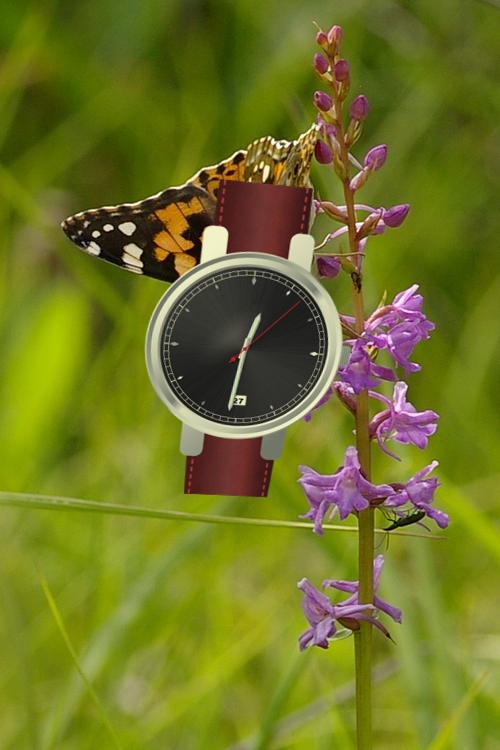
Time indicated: 12:31:07
